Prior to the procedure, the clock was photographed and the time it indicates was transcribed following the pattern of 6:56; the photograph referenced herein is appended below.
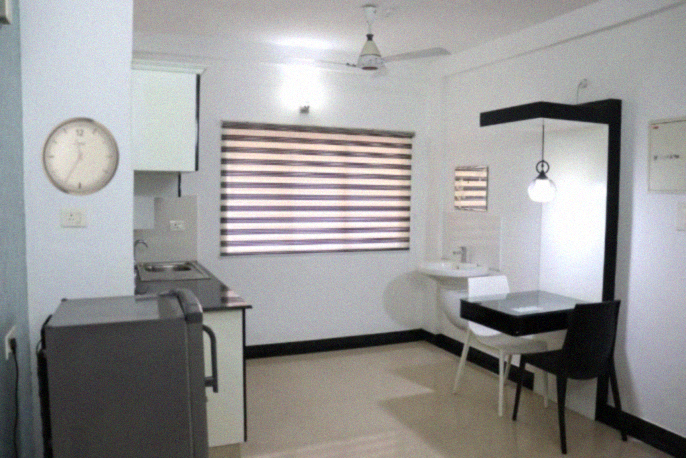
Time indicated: 11:35
